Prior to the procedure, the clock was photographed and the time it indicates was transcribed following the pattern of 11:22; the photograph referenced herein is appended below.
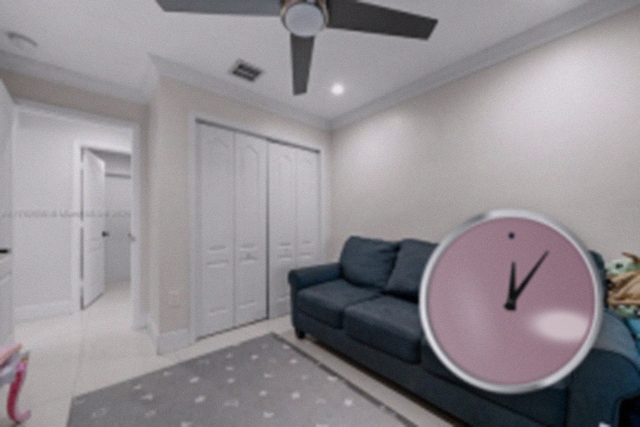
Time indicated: 12:06
